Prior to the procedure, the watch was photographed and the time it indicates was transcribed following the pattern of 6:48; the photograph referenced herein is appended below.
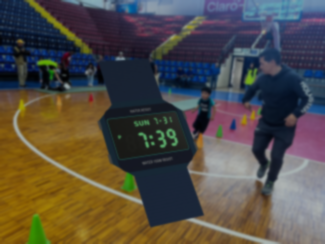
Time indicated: 7:39
